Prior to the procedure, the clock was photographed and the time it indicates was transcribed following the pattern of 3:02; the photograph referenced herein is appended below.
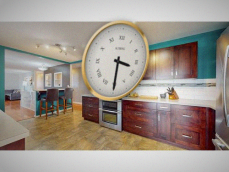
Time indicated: 3:30
